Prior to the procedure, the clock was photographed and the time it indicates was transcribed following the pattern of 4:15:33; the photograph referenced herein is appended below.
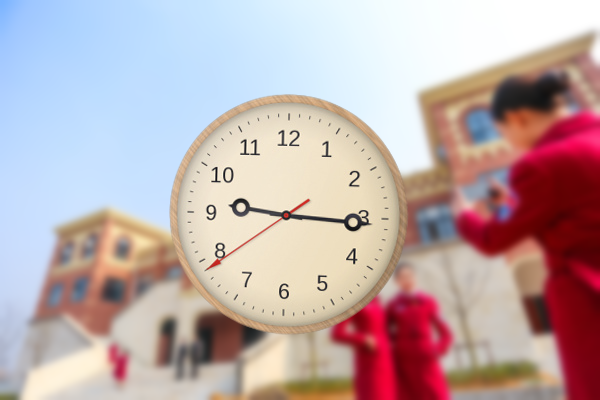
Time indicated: 9:15:39
